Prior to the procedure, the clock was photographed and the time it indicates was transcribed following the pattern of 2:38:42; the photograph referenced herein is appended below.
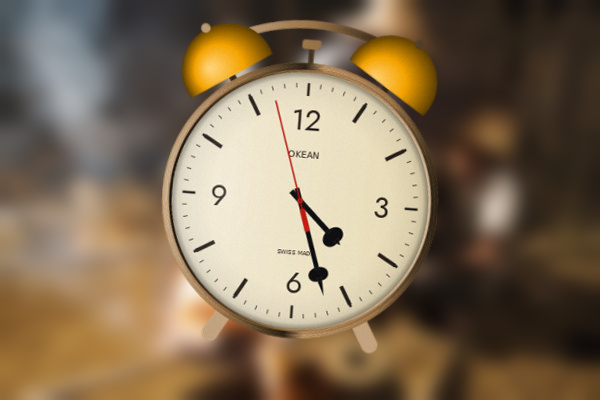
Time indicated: 4:26:57
